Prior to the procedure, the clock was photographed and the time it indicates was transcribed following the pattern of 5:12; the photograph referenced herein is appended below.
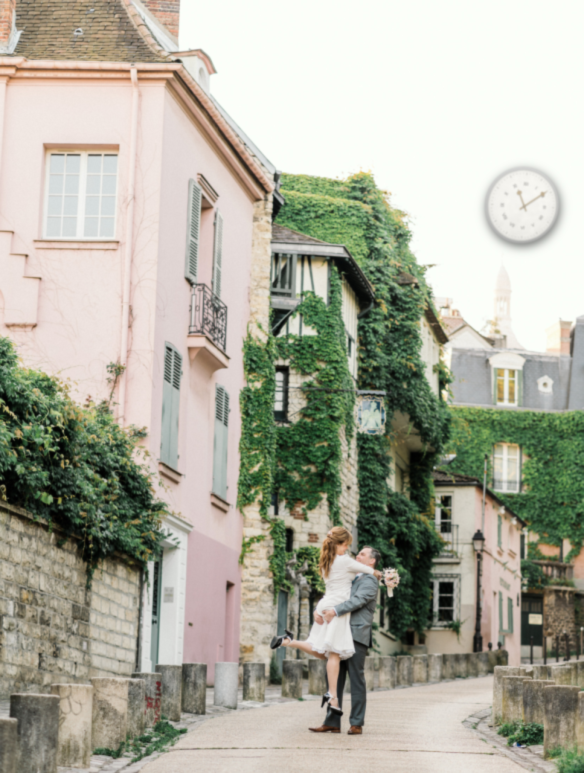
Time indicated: 11:09
